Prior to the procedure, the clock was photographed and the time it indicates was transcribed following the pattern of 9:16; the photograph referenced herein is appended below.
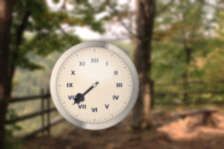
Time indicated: 7:38
